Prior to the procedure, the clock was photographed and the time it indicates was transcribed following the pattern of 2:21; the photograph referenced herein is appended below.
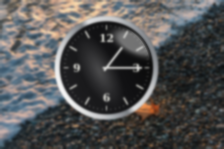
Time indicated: 1:15
